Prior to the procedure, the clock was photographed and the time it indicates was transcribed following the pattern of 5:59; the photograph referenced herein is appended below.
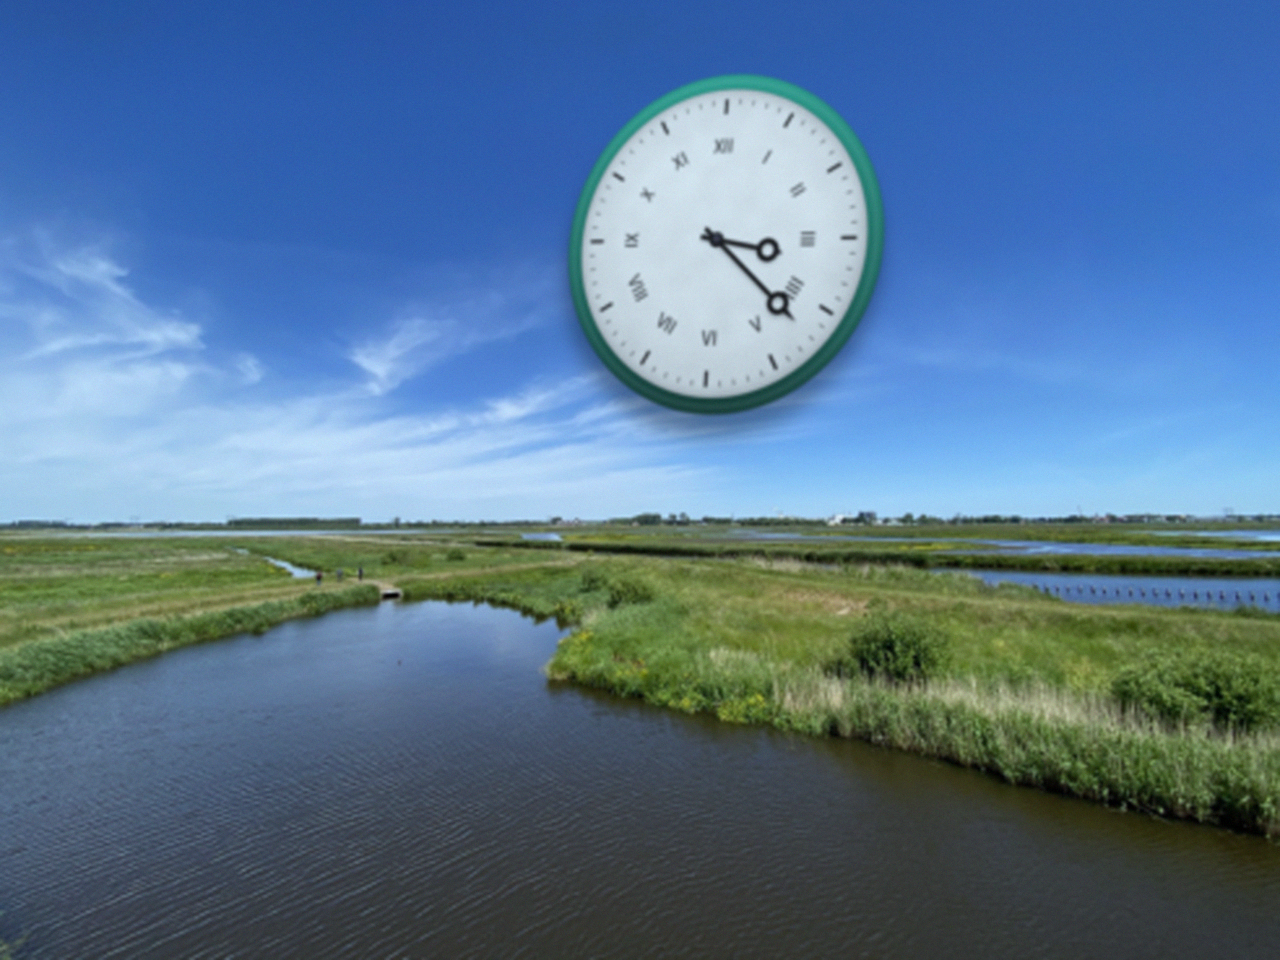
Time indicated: 3:22
